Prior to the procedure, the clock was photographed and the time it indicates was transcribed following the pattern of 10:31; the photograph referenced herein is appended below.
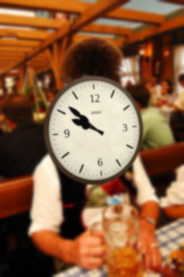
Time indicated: 9:52
